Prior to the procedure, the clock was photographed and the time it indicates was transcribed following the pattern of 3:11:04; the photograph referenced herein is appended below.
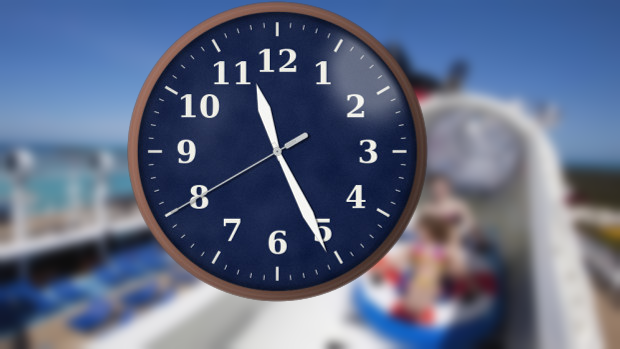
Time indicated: 11:25:40
